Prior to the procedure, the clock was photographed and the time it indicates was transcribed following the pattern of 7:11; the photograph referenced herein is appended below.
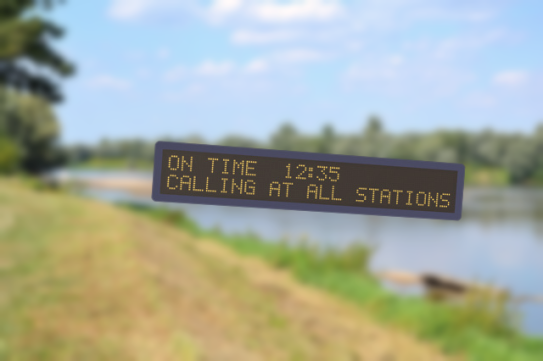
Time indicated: 12:35
